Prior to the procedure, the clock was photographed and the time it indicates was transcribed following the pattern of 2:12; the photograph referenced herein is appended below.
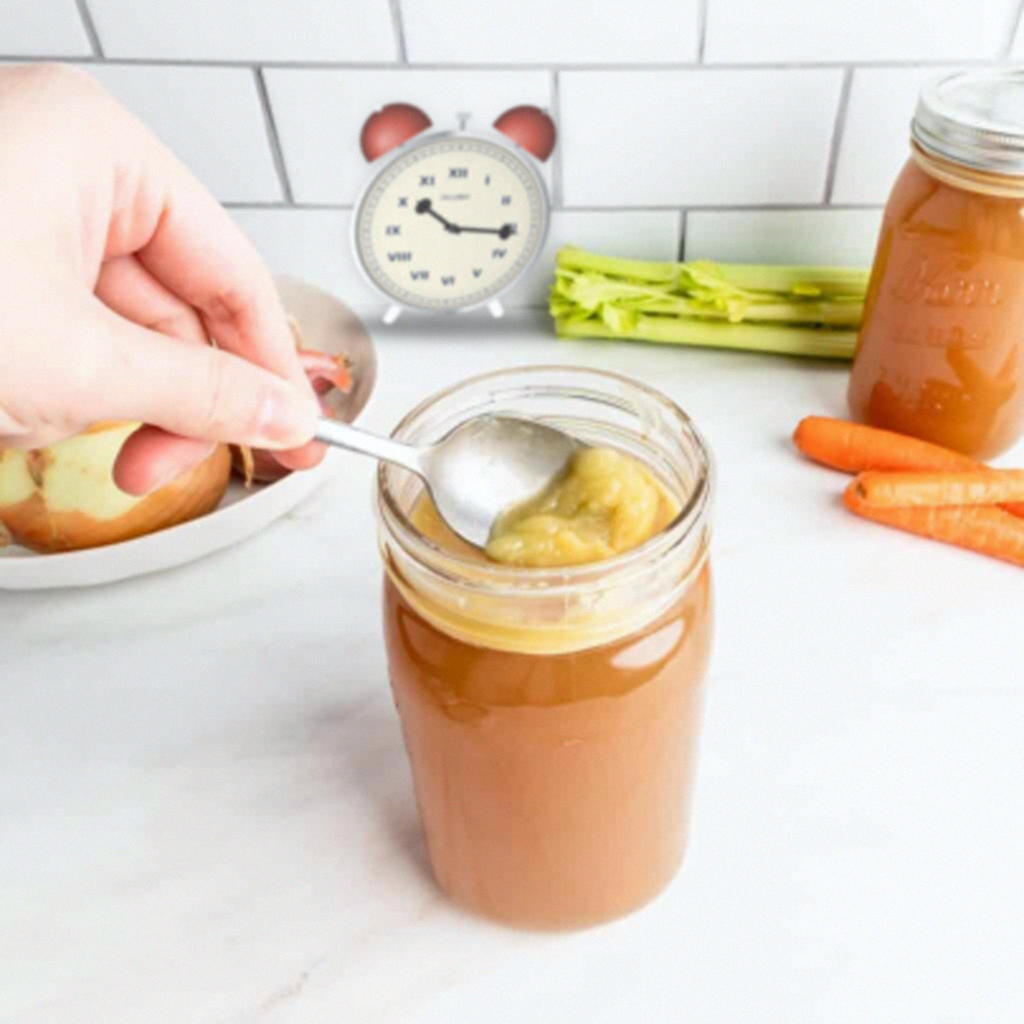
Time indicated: 10:16
